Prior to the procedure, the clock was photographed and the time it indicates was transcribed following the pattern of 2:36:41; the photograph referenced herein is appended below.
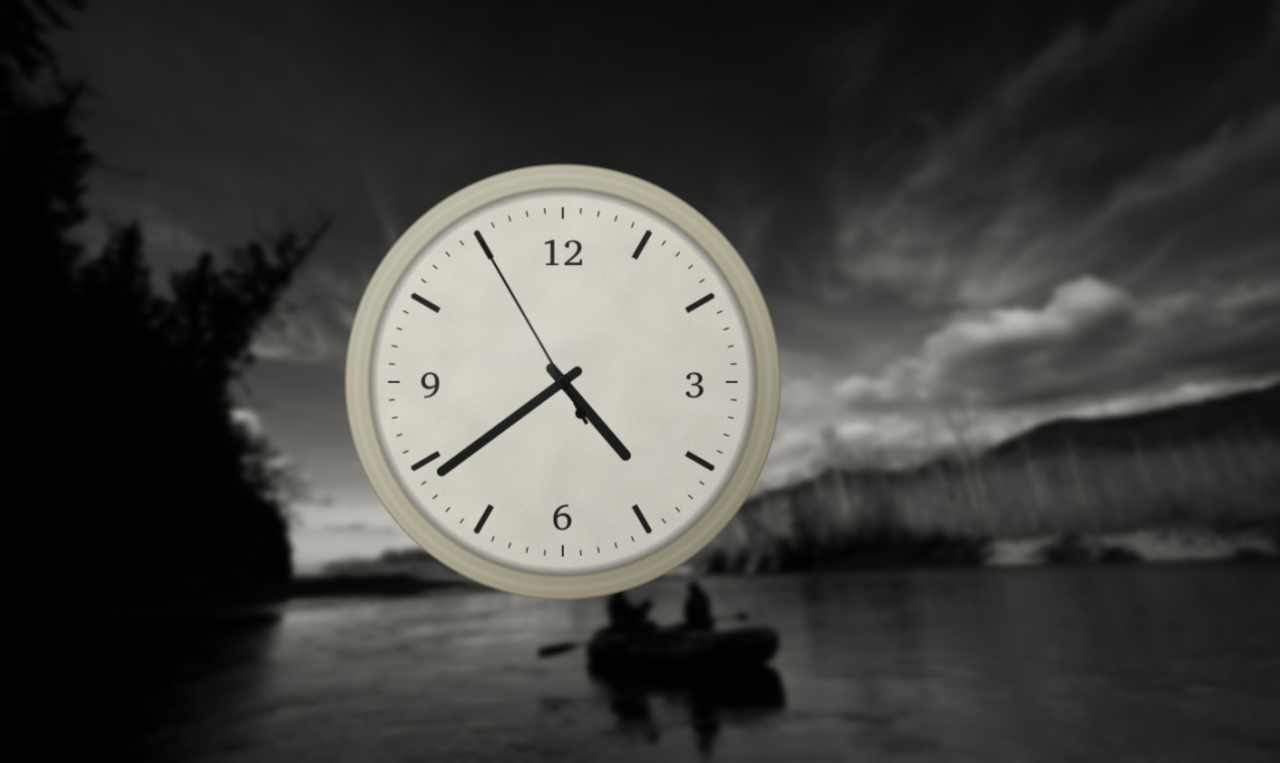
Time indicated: 4:38:55
